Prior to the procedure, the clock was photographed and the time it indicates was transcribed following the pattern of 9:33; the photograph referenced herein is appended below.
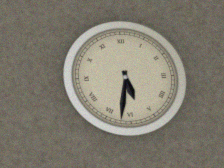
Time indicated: 5:32
